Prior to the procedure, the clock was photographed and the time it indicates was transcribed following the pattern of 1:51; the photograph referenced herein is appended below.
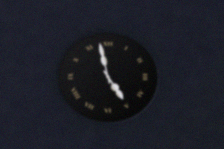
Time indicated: 4:58
